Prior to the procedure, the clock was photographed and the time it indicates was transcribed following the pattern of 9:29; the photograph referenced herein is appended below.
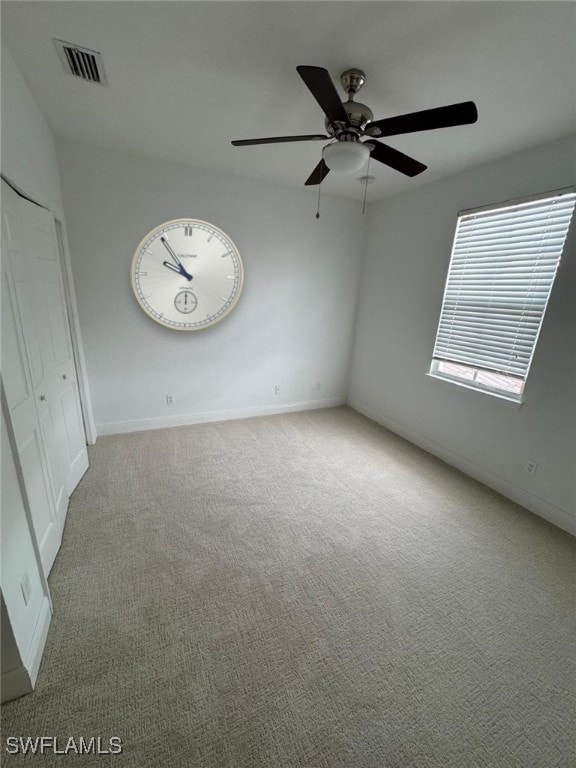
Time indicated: 9:54
